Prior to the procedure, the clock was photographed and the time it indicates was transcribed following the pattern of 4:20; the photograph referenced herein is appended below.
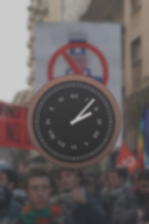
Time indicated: 2:07
